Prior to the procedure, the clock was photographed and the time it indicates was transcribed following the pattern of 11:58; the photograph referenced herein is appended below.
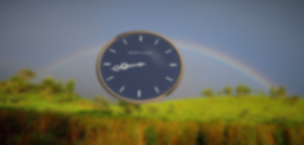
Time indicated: 8:43
